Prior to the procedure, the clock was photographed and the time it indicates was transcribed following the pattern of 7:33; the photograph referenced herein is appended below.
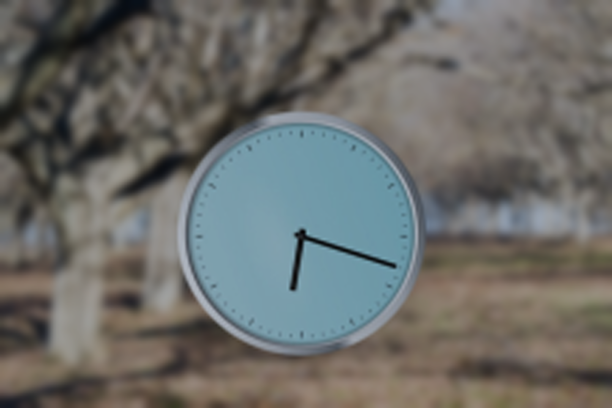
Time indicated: 6:18
